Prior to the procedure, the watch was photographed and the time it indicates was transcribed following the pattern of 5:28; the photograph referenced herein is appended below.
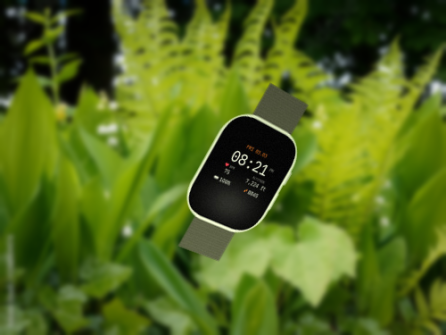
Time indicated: 8:21
